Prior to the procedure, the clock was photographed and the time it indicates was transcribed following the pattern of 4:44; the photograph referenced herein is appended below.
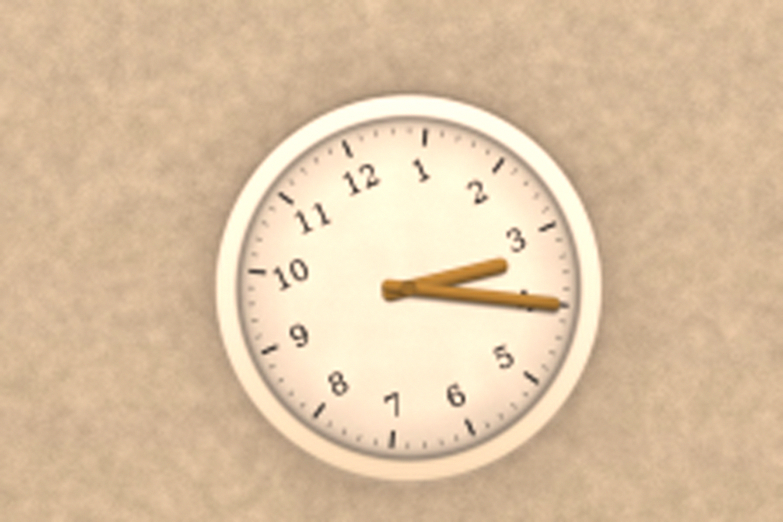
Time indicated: 3:20
